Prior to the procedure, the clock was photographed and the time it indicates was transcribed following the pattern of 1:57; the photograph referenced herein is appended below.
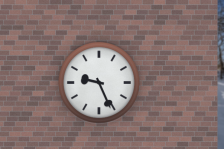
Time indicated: 9:26
